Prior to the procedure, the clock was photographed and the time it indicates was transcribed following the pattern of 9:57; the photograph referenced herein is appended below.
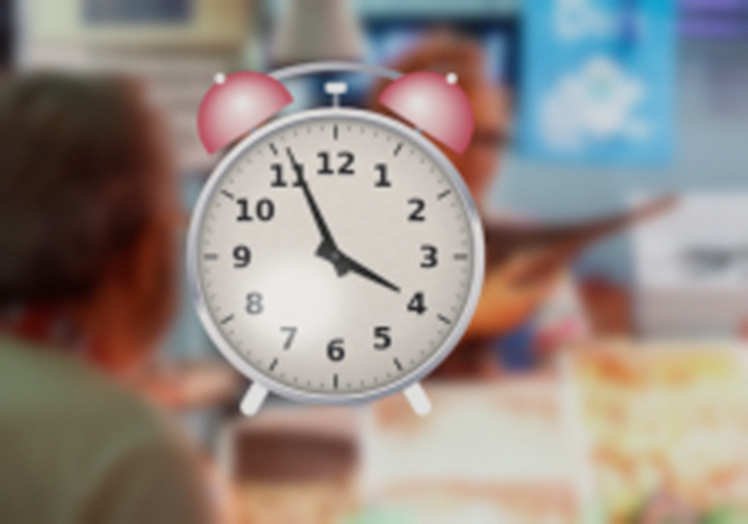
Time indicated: 3:56
